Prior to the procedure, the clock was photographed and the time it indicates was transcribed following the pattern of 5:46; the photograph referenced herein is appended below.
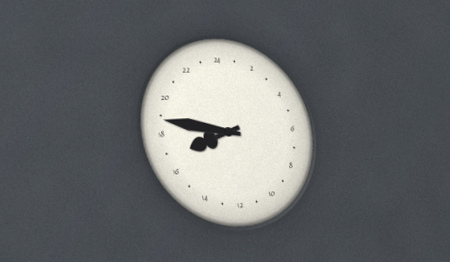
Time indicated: 16:47
